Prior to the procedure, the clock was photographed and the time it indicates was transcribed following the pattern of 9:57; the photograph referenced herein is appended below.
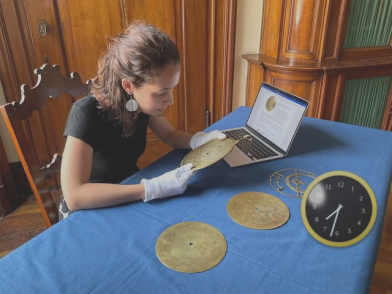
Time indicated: 7:32
